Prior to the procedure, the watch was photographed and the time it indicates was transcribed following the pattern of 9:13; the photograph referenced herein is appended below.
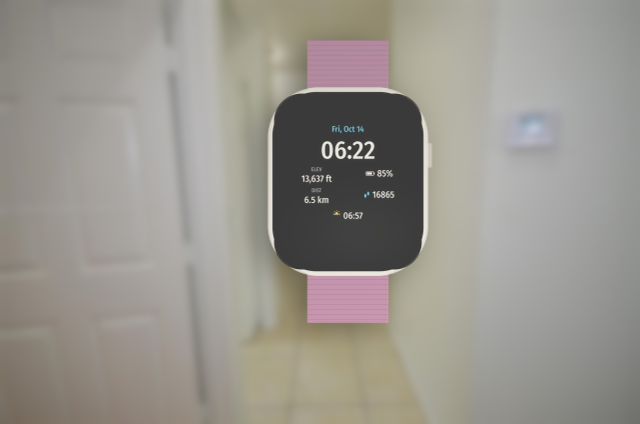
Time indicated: 6:22
